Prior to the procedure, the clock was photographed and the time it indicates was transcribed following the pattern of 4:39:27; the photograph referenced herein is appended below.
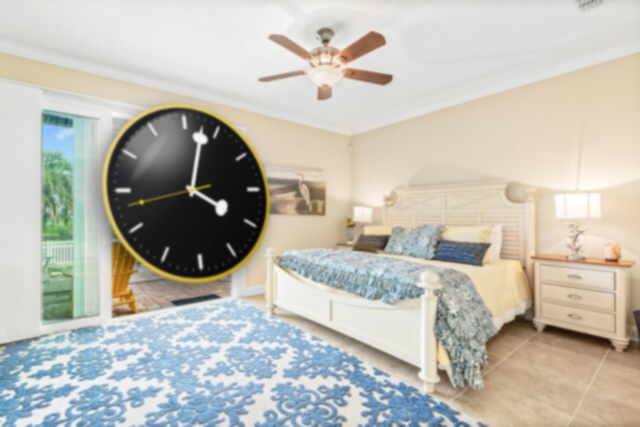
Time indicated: 4:02:43
